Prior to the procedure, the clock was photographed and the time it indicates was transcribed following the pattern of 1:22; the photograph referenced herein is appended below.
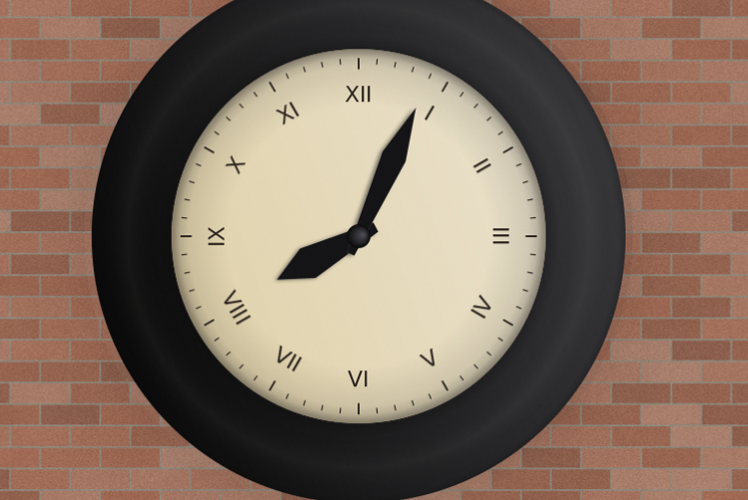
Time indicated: 8:04
